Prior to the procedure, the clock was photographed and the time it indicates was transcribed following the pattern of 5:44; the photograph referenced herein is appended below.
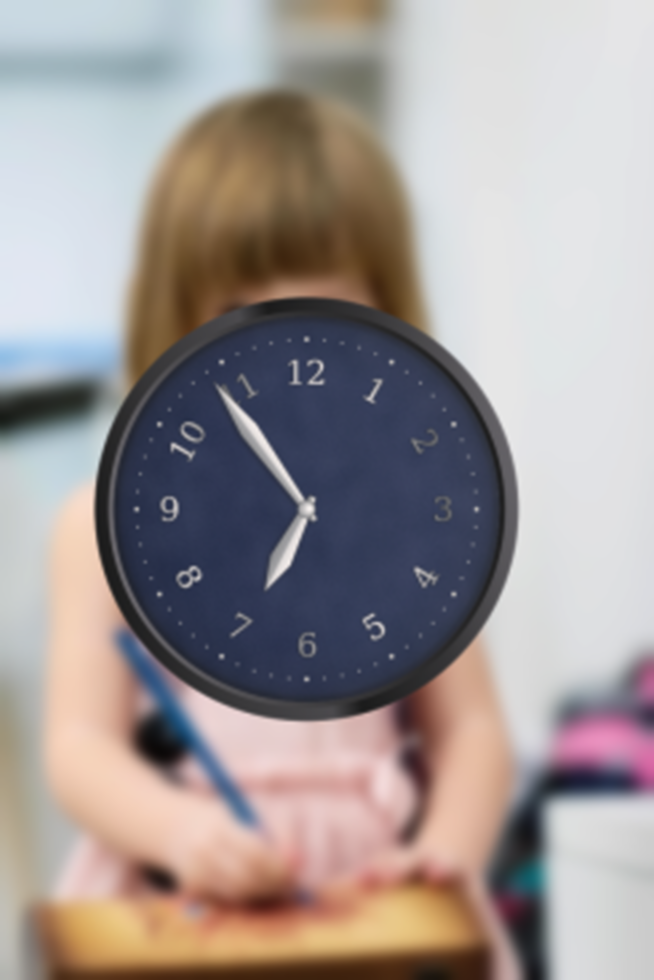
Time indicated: 6:54
